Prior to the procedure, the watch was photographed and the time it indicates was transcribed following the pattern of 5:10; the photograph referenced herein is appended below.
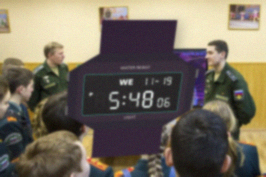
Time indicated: 5:48
